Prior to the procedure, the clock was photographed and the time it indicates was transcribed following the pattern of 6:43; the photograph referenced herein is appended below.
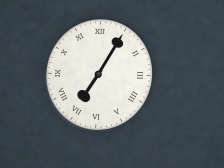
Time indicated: 7:05
